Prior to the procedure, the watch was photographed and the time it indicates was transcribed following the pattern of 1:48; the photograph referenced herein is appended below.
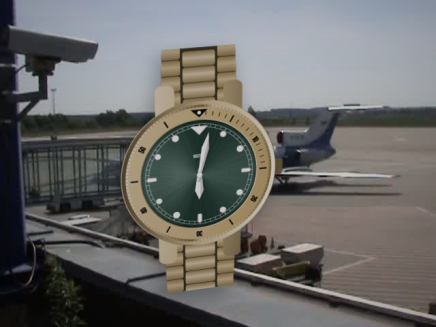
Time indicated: 6:02
